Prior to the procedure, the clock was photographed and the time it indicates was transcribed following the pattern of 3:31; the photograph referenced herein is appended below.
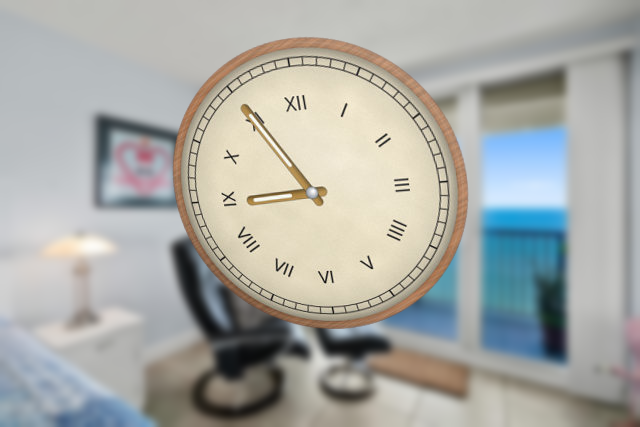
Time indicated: 8:55
